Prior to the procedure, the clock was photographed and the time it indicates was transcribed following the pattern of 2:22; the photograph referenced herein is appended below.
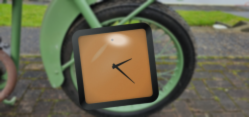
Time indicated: 2:23
